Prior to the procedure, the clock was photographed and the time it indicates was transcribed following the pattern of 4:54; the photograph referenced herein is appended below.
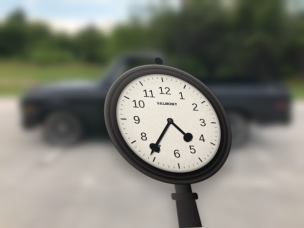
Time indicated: 4:36
